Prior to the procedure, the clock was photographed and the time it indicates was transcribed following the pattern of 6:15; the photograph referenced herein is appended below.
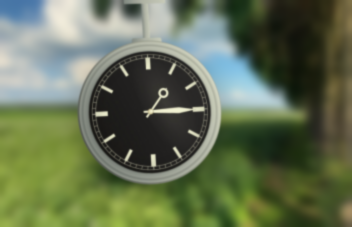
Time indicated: 1:15
